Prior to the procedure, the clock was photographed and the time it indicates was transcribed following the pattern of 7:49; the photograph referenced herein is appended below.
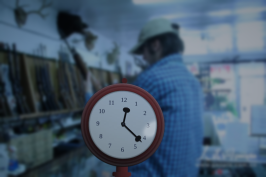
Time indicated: 12:22
